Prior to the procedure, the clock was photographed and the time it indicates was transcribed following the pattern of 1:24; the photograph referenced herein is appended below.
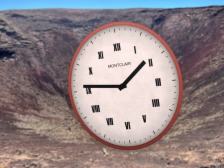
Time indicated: 1:46
